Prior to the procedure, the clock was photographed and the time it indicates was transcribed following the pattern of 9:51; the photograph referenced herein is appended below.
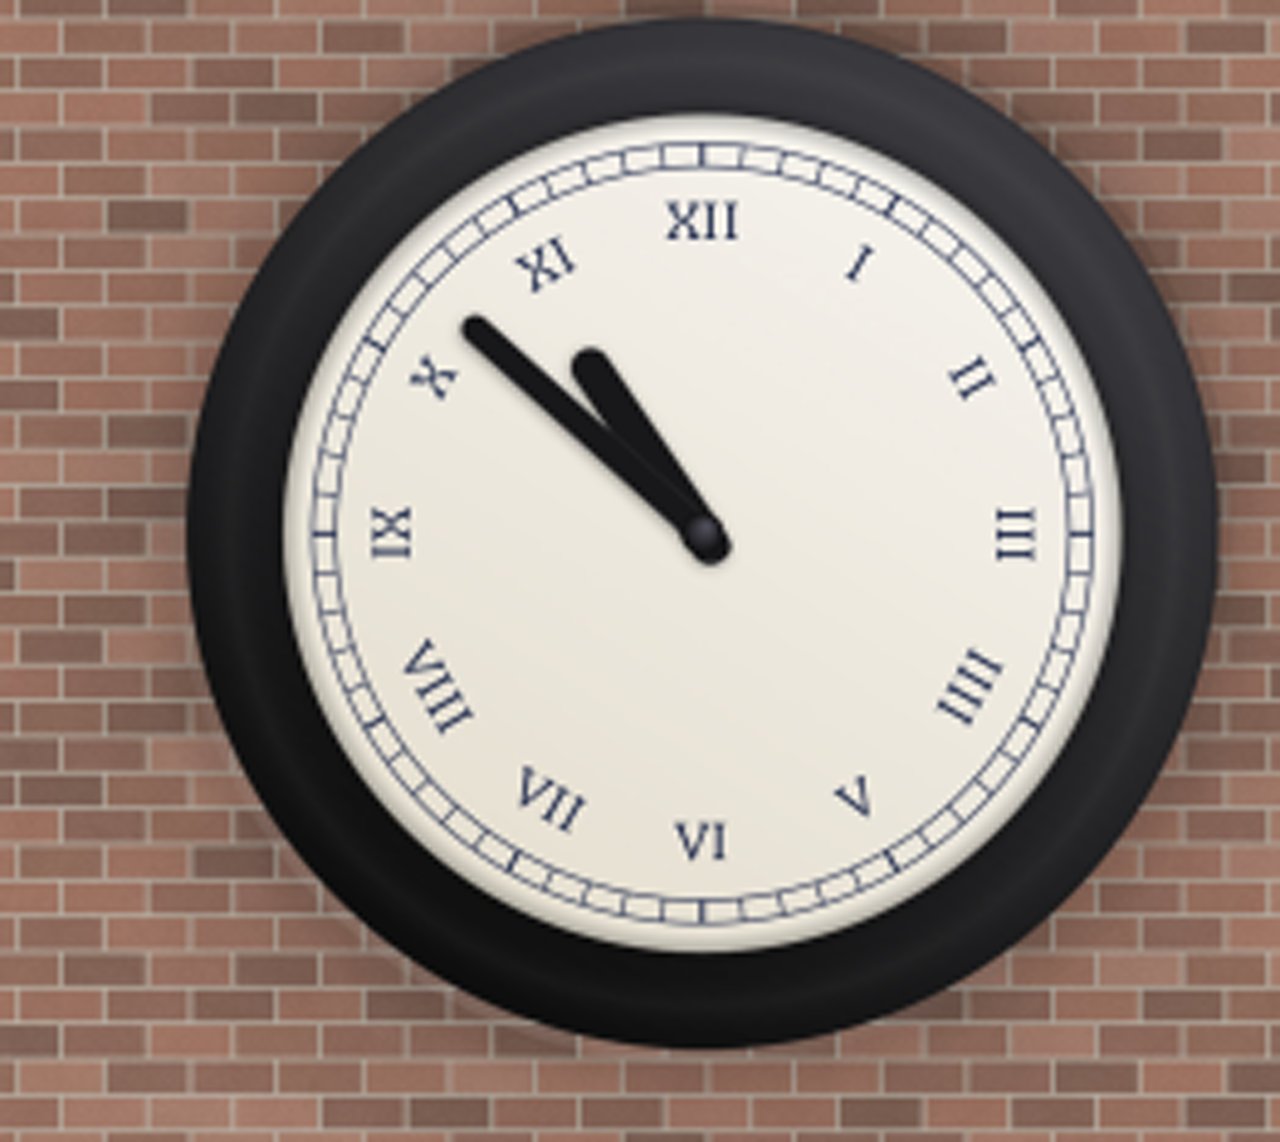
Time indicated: 10:52
